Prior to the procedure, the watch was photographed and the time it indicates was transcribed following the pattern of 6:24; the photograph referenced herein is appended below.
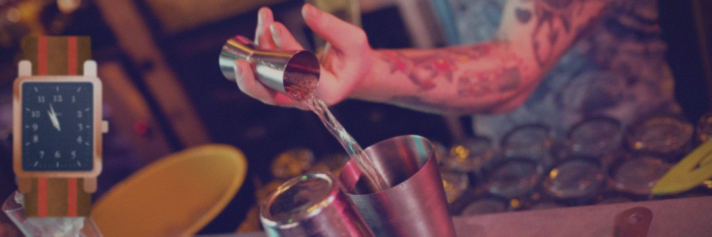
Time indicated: 10:57
